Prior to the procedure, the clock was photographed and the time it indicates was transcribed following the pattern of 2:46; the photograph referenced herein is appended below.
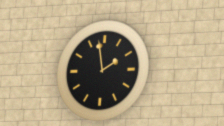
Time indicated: 1:58
